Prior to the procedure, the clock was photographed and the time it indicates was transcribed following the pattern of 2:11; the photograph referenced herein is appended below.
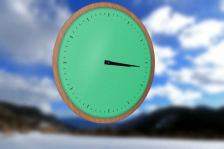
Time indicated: 3:16
